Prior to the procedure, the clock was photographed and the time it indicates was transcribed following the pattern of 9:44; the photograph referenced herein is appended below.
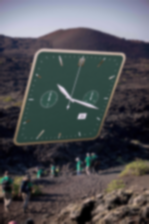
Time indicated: 10:18
